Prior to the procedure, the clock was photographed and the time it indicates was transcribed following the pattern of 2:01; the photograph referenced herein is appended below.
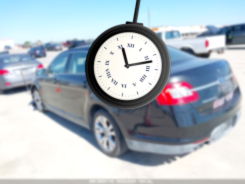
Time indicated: 11:12
